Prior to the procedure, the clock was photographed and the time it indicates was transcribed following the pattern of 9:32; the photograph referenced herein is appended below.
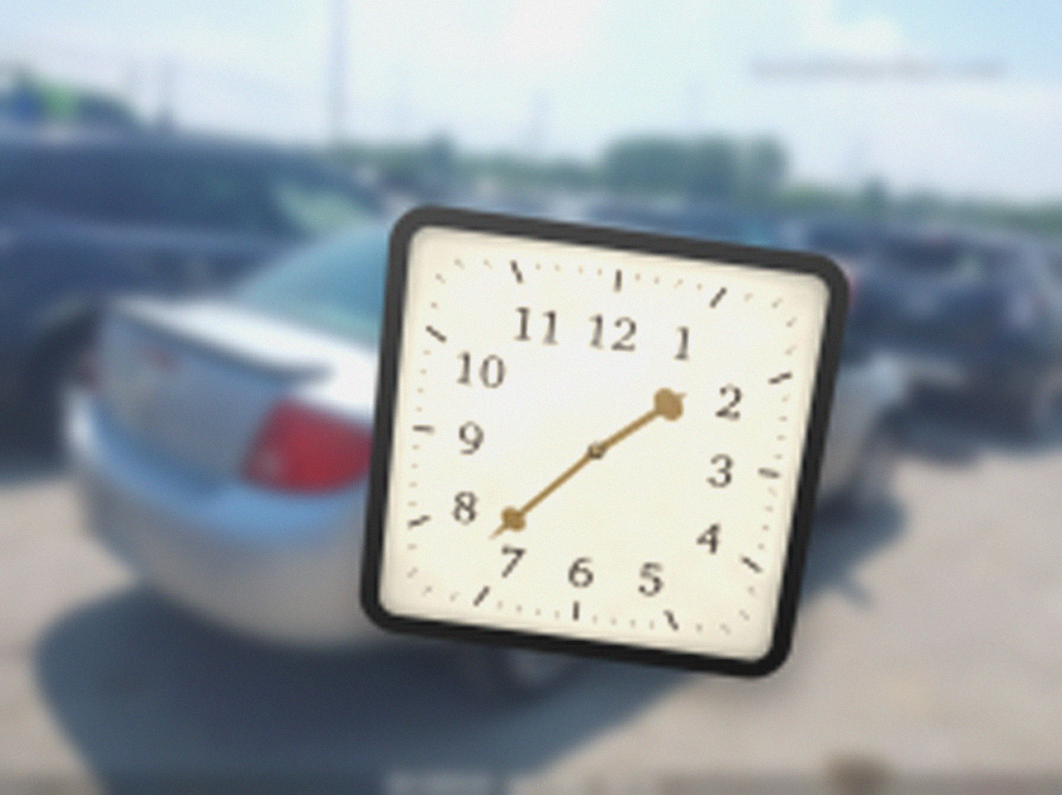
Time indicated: 1:37
